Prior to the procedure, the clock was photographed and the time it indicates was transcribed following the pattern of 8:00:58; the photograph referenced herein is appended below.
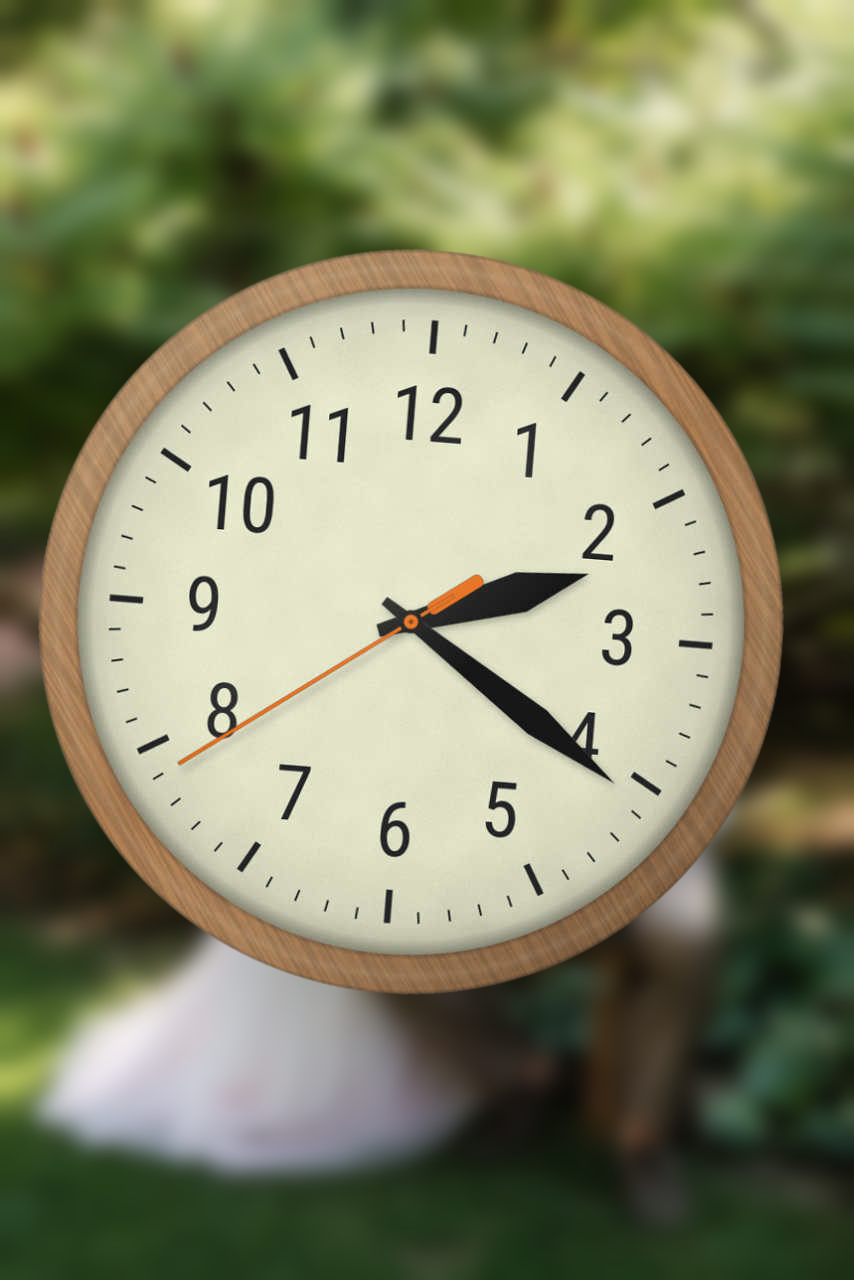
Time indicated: 2:20:39
